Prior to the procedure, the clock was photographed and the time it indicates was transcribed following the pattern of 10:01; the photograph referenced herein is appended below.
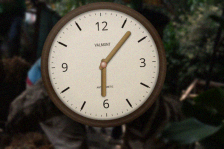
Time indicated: 6:07
